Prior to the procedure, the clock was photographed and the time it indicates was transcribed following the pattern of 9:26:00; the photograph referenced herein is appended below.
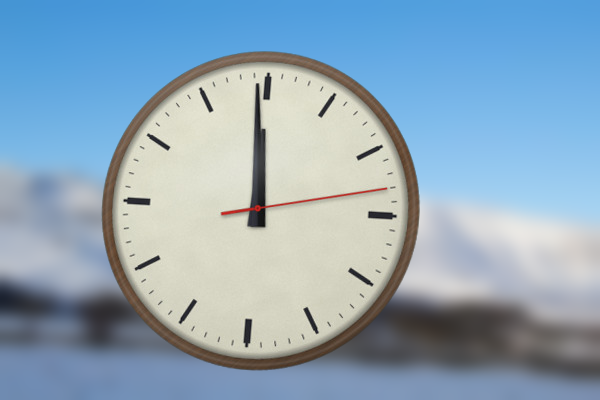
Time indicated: 11:59:13
